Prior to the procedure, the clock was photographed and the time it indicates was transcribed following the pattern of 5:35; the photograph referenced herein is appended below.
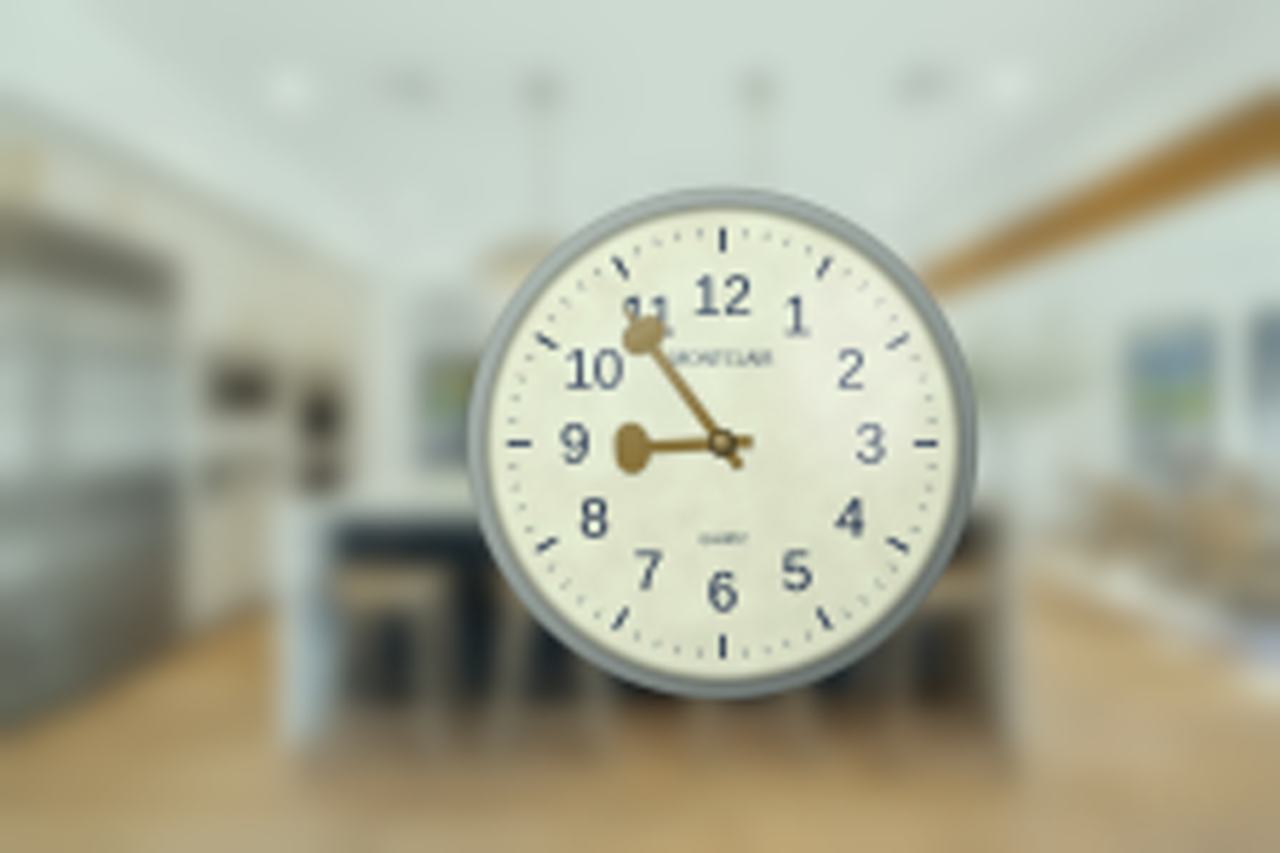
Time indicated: 8:54
